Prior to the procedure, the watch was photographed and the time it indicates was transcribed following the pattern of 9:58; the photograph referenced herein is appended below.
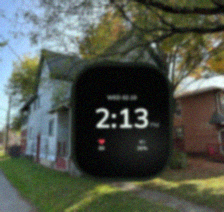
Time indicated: 2:13
